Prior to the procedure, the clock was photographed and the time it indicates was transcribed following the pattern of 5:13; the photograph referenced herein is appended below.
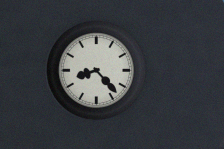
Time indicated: 8:23
